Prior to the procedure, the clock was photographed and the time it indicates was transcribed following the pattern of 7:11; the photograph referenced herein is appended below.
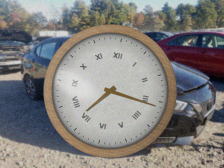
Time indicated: 7:16
